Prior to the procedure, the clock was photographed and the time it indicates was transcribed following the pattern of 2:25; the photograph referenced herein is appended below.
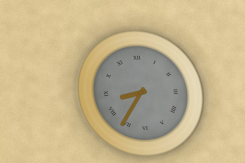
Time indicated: 8:36
